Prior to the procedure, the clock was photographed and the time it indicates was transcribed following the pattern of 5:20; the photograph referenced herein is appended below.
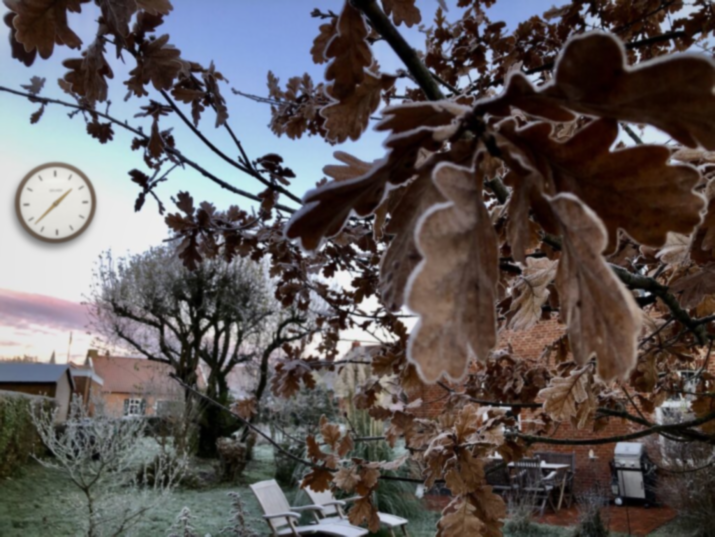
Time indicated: 1:38
